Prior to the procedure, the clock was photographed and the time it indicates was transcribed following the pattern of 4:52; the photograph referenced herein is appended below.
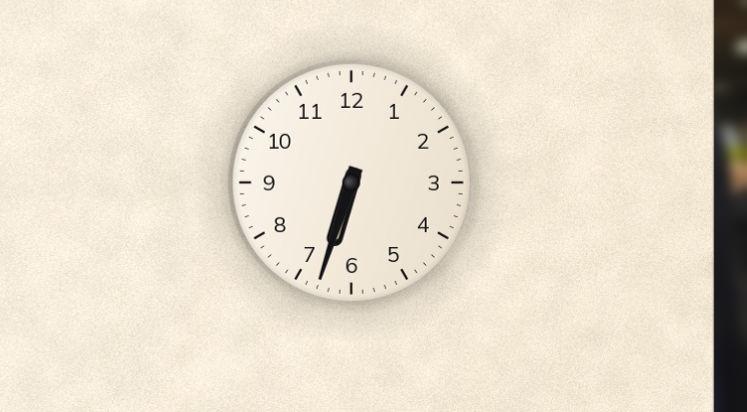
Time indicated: 6:33
